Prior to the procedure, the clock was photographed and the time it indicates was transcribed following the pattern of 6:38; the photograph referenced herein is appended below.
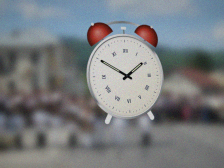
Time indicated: 1:50
